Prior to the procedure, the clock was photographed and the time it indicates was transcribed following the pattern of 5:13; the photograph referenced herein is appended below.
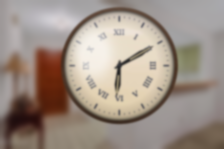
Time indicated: 6:10
